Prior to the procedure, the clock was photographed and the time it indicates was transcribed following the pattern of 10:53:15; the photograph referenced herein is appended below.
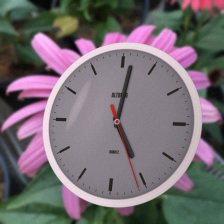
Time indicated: 5:01:26
